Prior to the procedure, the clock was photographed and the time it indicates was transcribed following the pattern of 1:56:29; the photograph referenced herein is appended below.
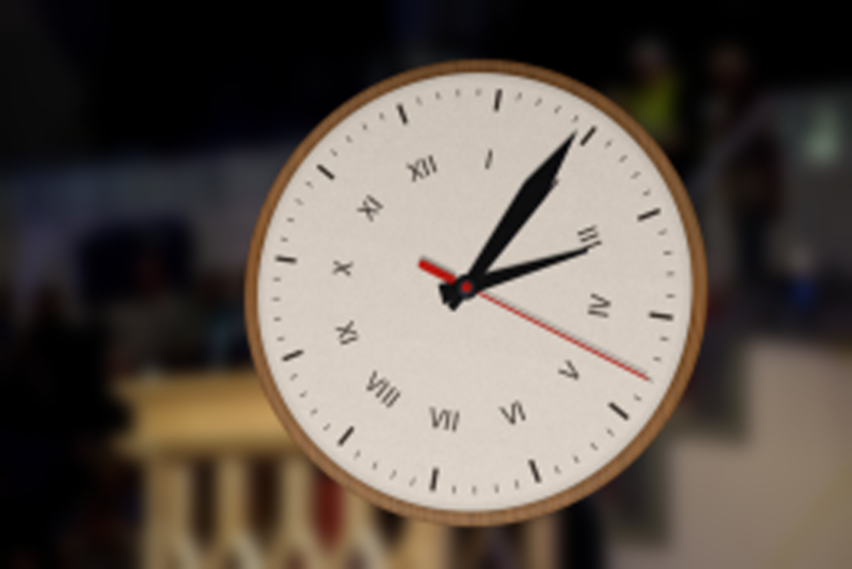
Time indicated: 3:09:23
